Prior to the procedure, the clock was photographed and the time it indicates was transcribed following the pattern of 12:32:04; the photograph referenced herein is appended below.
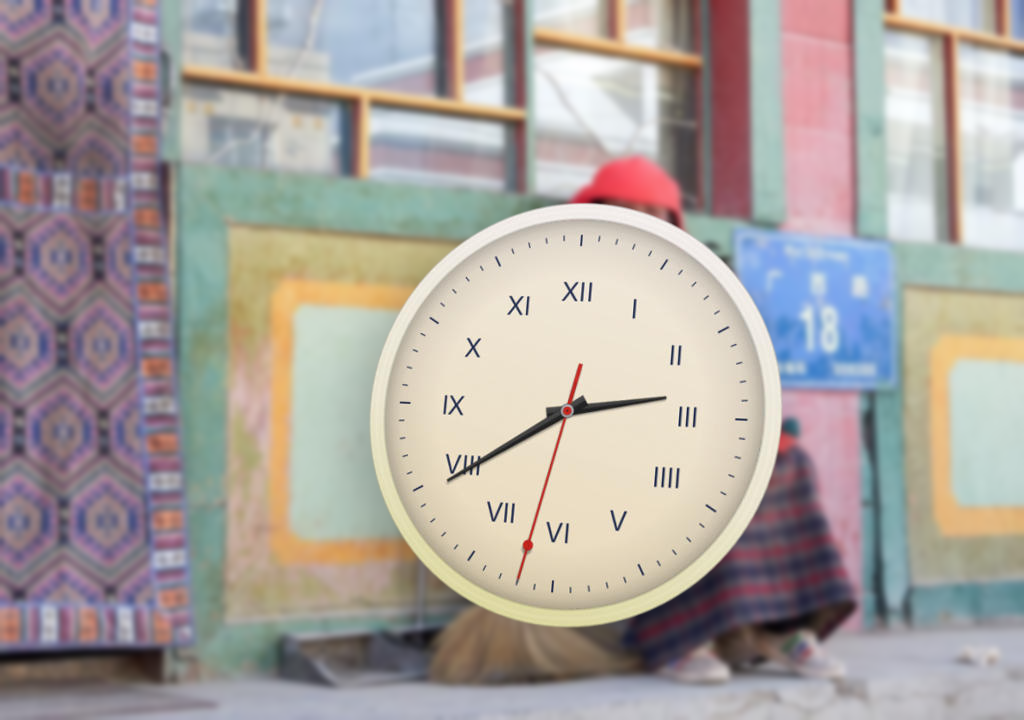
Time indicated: 2:39:32
